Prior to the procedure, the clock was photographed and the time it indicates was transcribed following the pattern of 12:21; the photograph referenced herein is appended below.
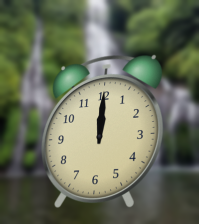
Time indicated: 12:00
